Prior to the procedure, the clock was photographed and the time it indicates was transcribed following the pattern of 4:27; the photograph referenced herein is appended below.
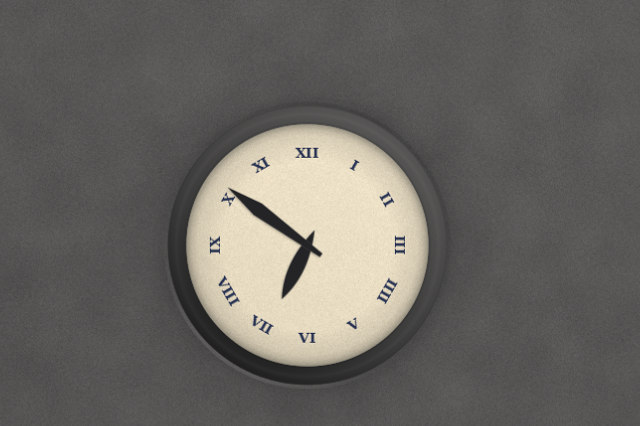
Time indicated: 6:51
